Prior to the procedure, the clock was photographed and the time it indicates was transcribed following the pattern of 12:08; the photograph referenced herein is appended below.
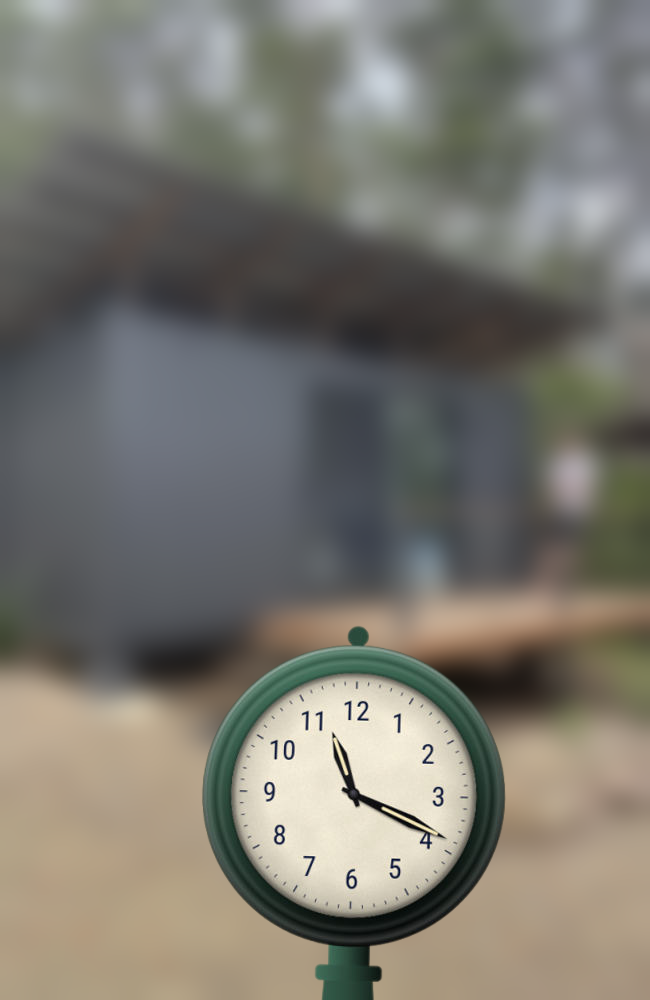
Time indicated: 11:19
